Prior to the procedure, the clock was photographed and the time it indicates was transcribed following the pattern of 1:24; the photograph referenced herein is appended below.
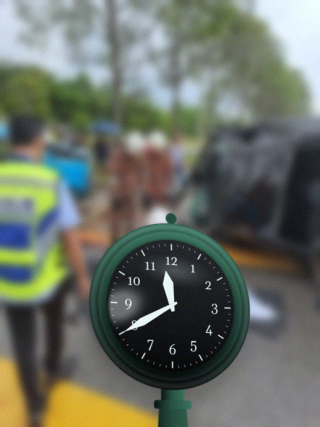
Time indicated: 11:40
